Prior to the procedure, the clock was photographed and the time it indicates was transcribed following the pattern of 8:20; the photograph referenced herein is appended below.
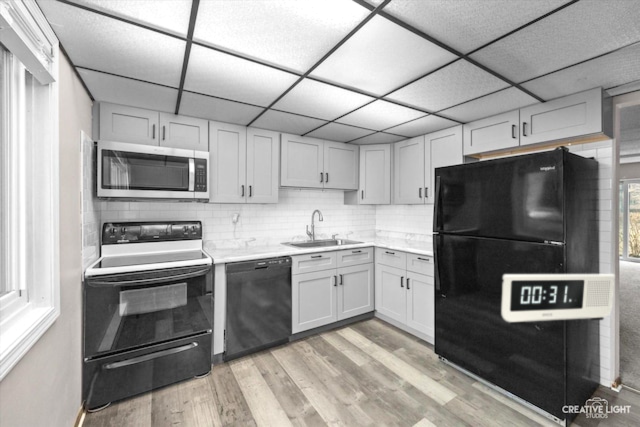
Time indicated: 0:31
